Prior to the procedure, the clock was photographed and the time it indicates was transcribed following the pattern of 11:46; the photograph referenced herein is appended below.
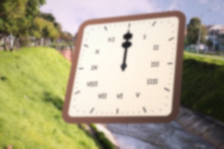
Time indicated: 12:00
